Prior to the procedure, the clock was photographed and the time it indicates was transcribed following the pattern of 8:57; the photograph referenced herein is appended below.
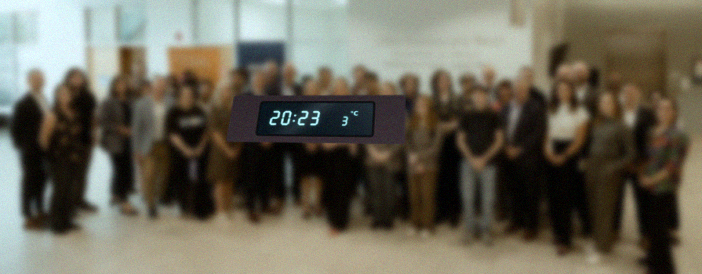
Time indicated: 20:23
